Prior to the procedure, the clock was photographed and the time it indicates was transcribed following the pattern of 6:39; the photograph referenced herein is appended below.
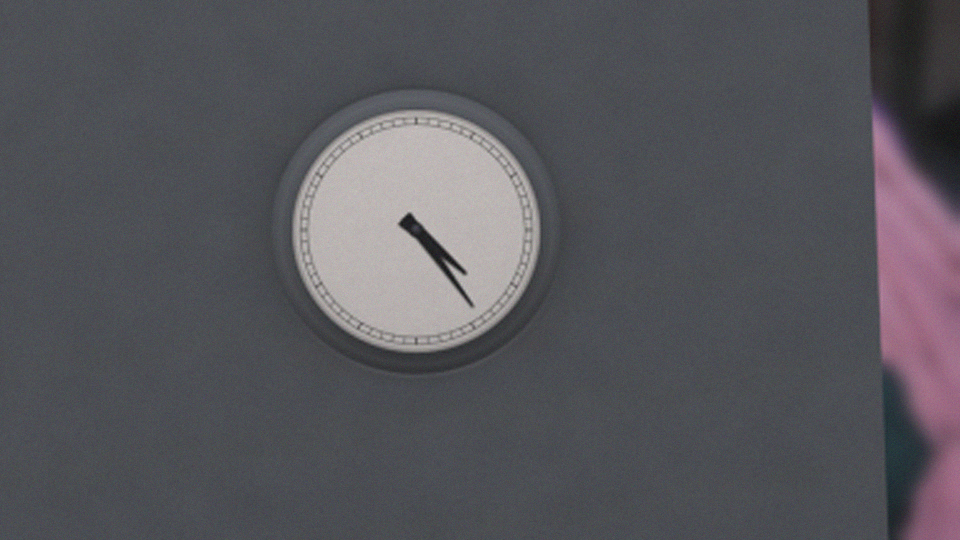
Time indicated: 4:24
